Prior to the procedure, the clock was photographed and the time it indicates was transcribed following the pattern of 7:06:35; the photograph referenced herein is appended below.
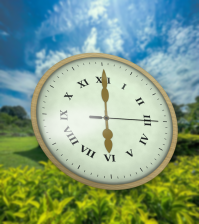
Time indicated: 6:00:15
